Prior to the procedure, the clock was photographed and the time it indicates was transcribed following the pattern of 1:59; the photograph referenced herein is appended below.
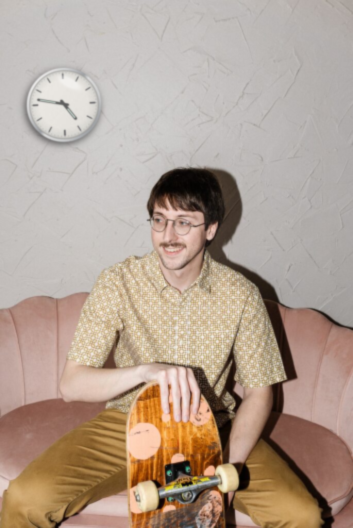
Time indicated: 4:47
